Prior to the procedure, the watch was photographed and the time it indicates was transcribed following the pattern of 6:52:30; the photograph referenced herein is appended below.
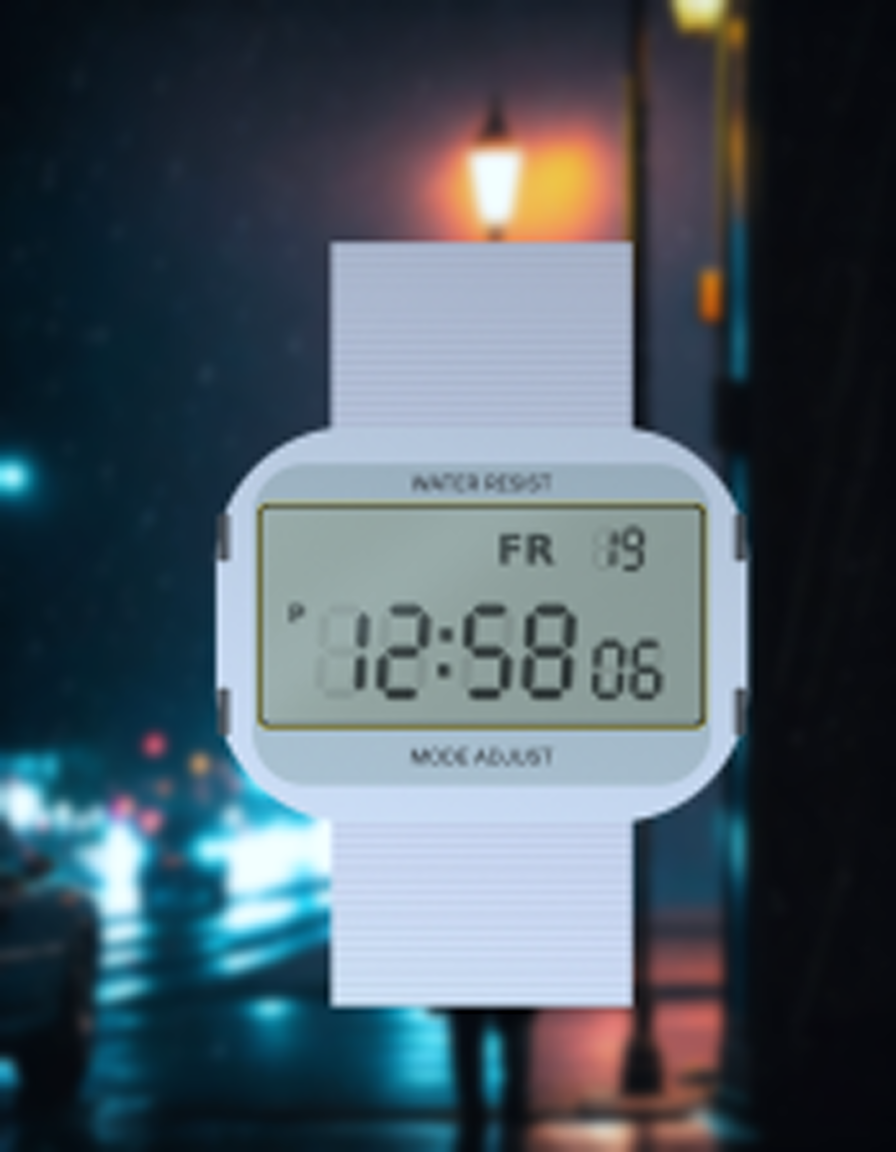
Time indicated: 12:58:06
